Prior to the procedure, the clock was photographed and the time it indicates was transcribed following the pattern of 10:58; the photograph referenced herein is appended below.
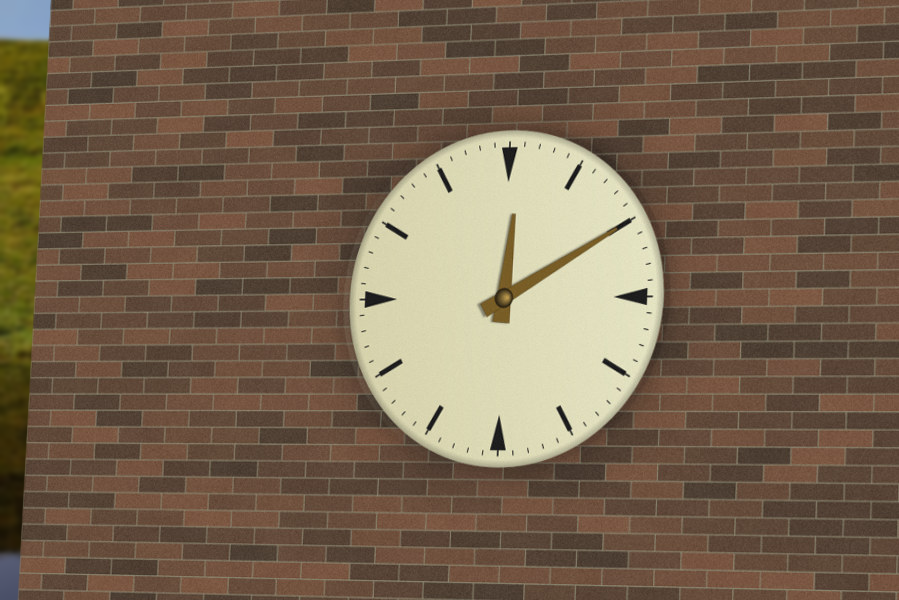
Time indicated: 12:10
